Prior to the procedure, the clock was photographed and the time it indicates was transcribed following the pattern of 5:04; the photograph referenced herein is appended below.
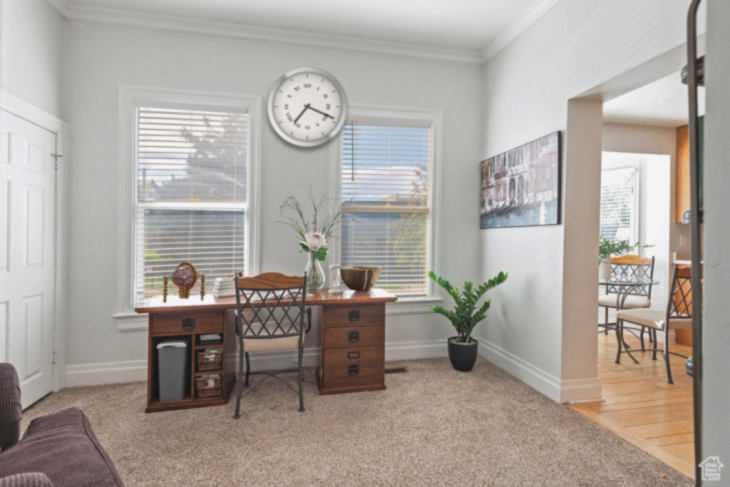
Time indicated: 7:19
